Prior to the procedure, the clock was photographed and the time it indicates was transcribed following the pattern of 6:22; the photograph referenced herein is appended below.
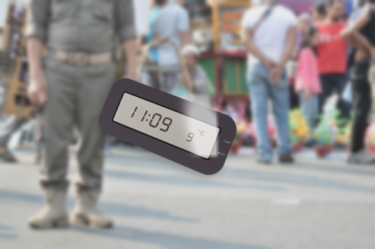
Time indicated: 11:09
